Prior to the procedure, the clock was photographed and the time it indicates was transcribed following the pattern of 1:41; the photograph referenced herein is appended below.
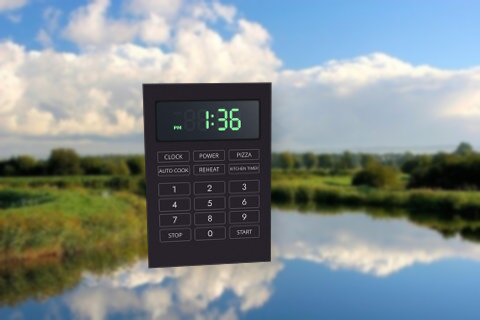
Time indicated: 1:36
